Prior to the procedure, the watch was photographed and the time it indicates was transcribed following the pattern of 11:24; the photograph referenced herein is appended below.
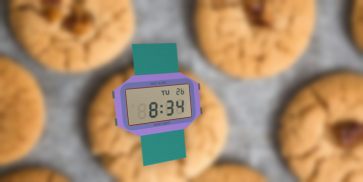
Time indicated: 8:34
